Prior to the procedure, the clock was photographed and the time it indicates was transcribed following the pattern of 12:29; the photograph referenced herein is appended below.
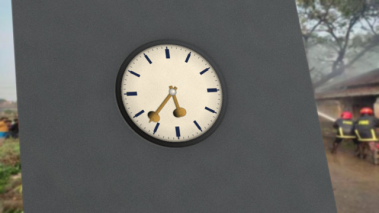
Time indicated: 5:37
